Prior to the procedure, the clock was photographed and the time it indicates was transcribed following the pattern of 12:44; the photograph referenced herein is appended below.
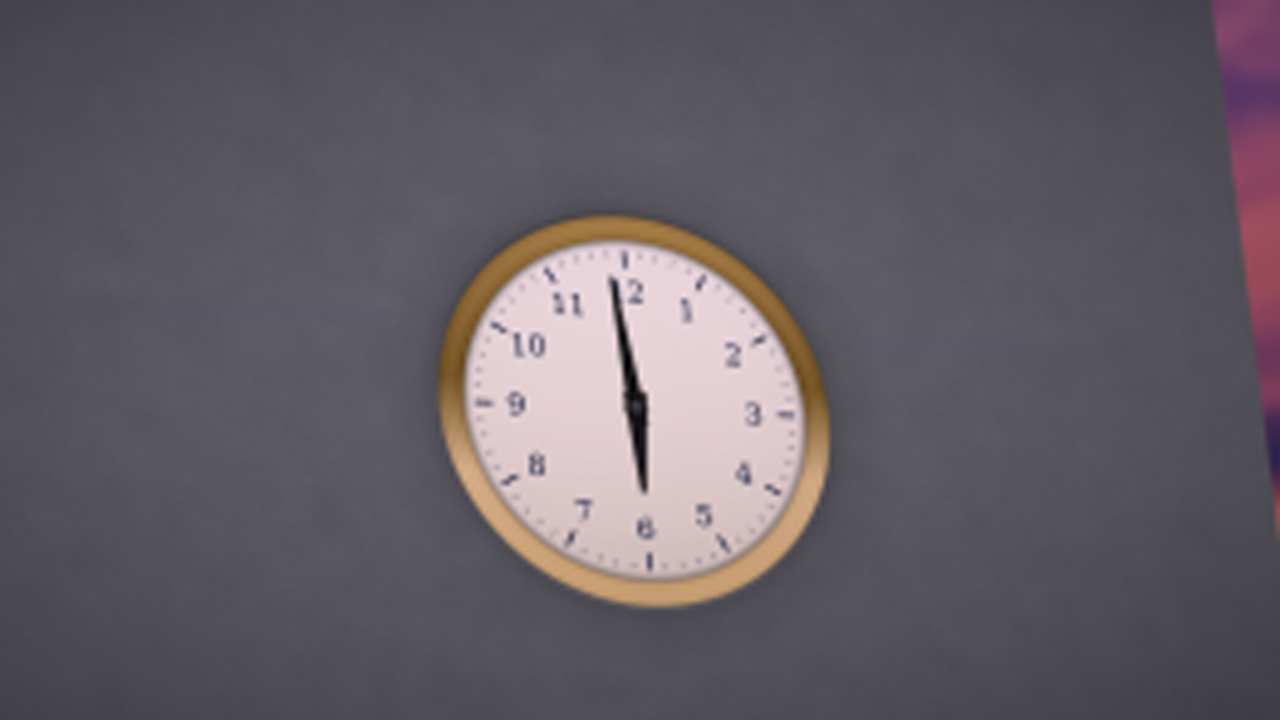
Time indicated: 5:59
